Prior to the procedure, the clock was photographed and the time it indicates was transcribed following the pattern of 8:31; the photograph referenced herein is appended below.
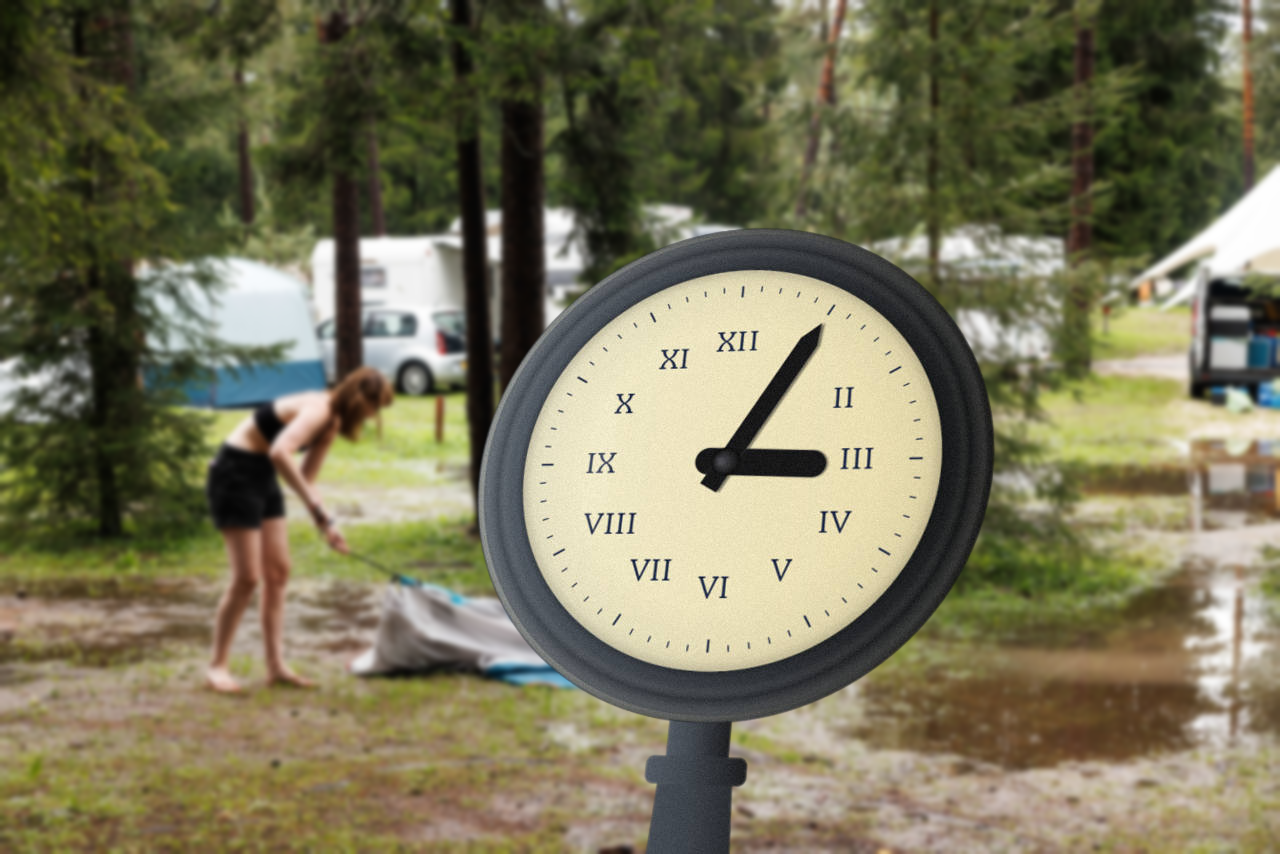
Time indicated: 3:05
